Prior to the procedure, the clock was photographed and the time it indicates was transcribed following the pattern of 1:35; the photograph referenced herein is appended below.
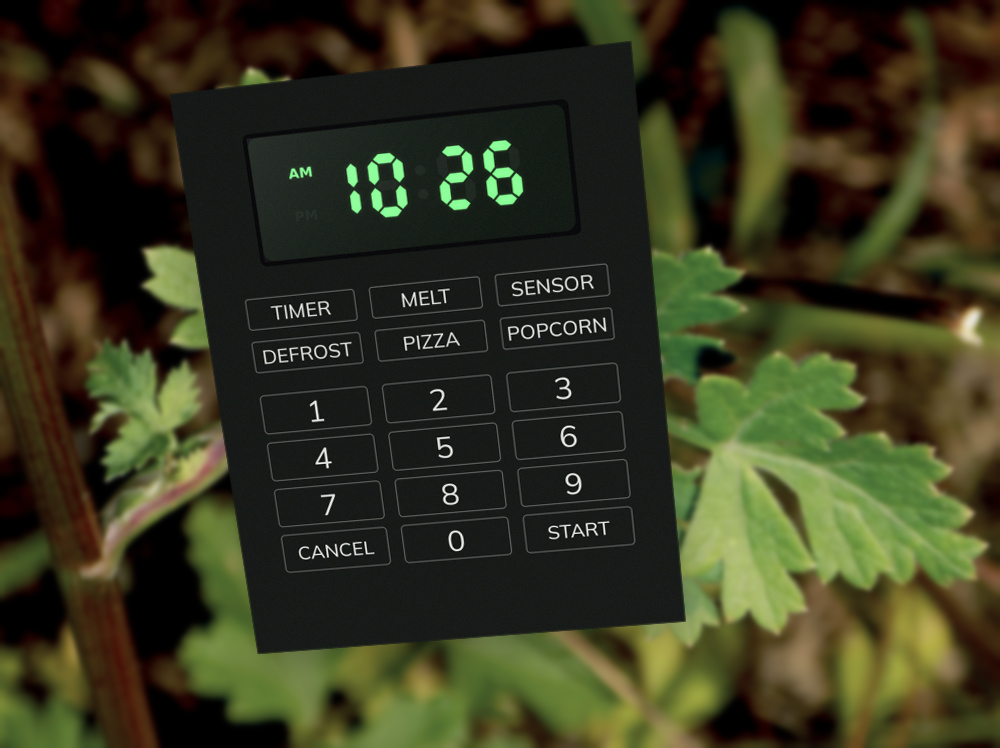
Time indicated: 10:26
